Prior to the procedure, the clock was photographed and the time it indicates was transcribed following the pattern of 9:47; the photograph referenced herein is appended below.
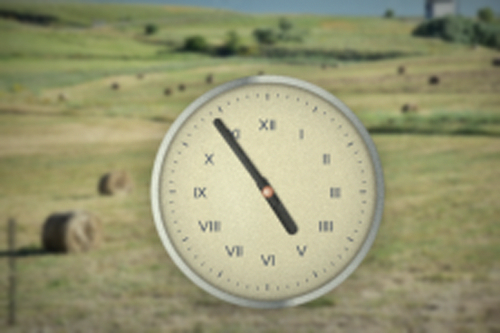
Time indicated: 4:54
